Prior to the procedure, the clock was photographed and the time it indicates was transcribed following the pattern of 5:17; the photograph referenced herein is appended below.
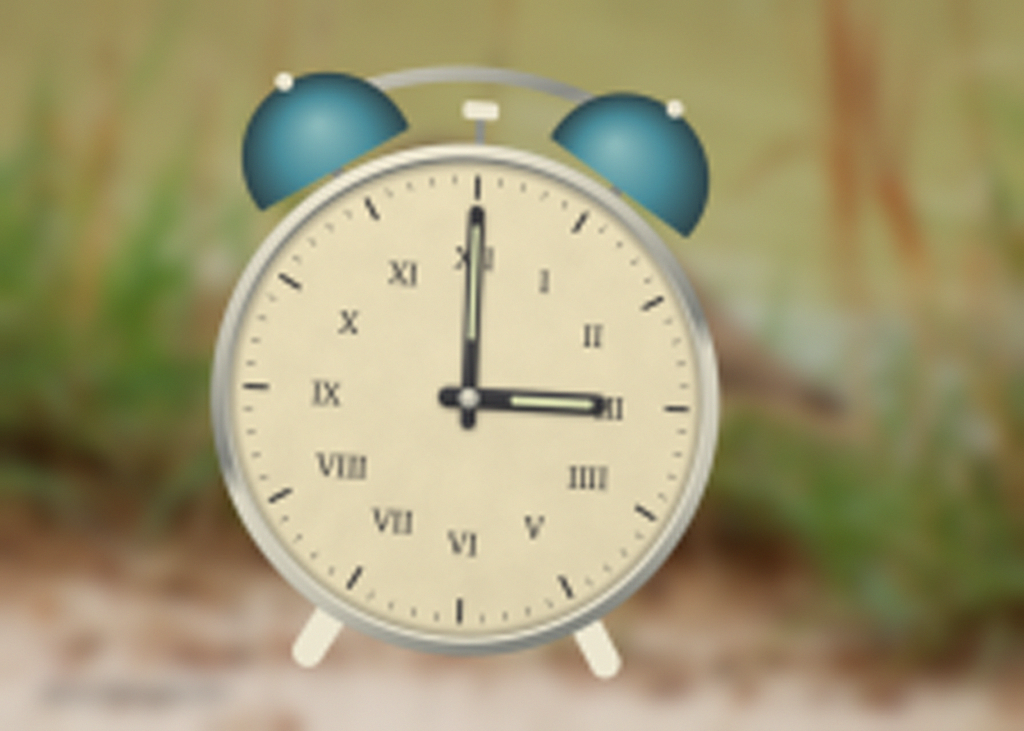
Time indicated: 3:00
